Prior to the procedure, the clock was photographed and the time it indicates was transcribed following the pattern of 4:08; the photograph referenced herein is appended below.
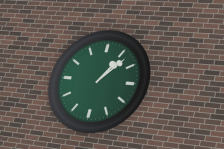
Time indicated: 1:07
